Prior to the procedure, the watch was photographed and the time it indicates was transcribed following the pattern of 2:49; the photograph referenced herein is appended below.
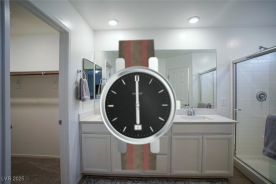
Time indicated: 6:00
